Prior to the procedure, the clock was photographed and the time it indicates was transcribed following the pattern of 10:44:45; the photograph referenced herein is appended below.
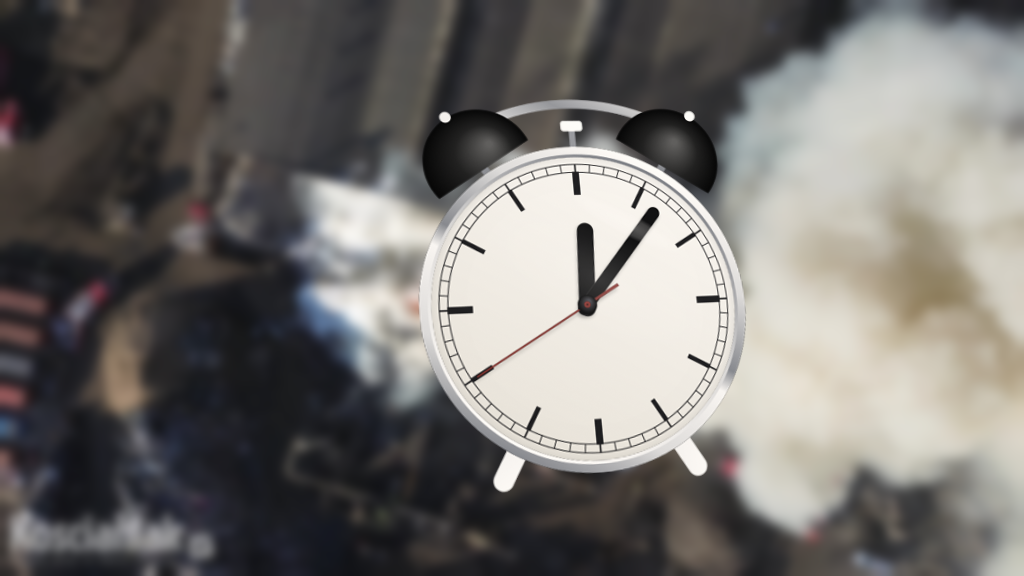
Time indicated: 12:06:40
